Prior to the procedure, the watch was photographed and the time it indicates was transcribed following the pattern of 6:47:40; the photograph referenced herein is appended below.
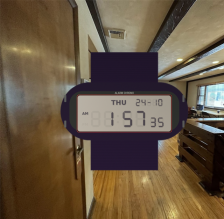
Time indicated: 1:57:35
